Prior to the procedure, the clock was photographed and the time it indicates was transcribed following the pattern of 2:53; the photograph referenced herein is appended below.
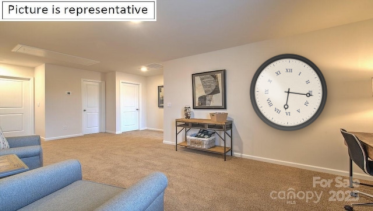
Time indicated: 6:16
